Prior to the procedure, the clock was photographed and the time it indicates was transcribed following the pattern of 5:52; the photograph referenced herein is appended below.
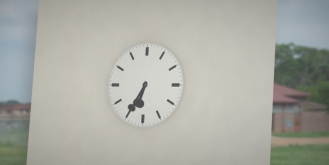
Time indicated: 6:35
